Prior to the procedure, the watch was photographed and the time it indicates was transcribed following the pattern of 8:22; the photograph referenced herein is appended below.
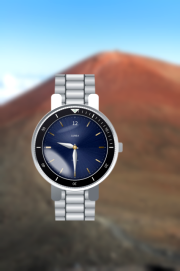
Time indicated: 9:30
